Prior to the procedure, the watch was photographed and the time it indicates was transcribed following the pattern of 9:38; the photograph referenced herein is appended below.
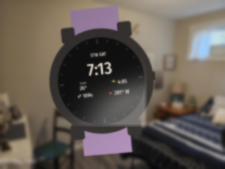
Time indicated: 7:13
